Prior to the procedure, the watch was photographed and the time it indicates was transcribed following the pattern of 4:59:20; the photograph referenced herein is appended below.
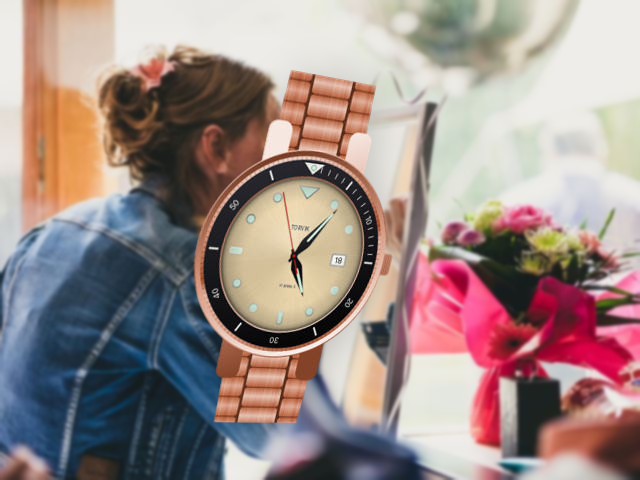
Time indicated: 5:05:56
